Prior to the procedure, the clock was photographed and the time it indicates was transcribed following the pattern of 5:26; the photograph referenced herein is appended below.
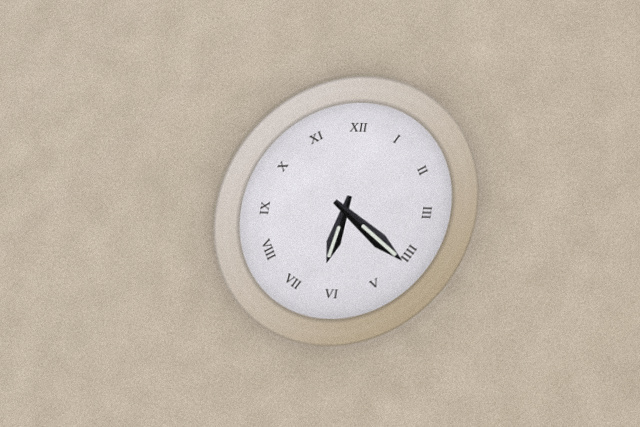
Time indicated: 6:21
